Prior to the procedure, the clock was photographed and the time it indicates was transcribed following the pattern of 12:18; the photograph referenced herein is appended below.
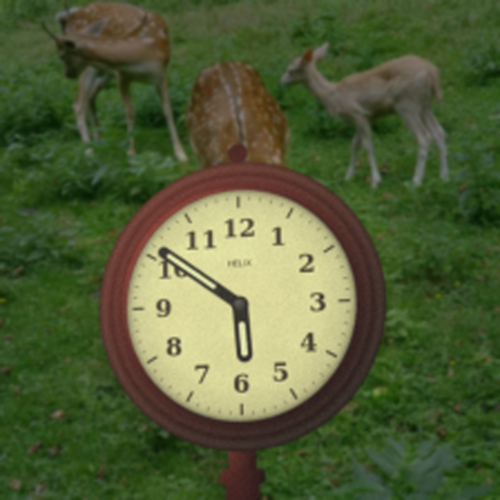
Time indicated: 5:51
